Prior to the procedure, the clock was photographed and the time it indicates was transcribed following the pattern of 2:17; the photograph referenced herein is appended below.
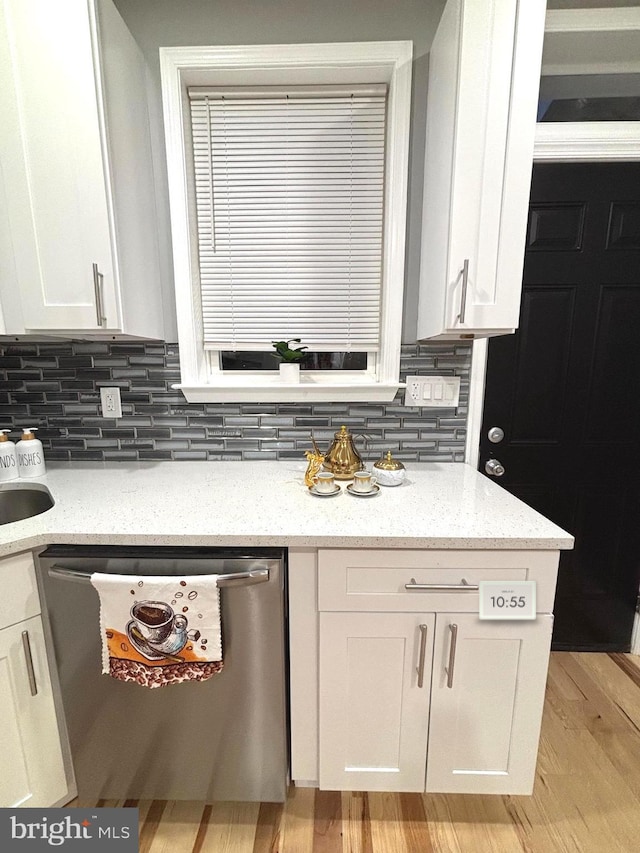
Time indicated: 10:55
